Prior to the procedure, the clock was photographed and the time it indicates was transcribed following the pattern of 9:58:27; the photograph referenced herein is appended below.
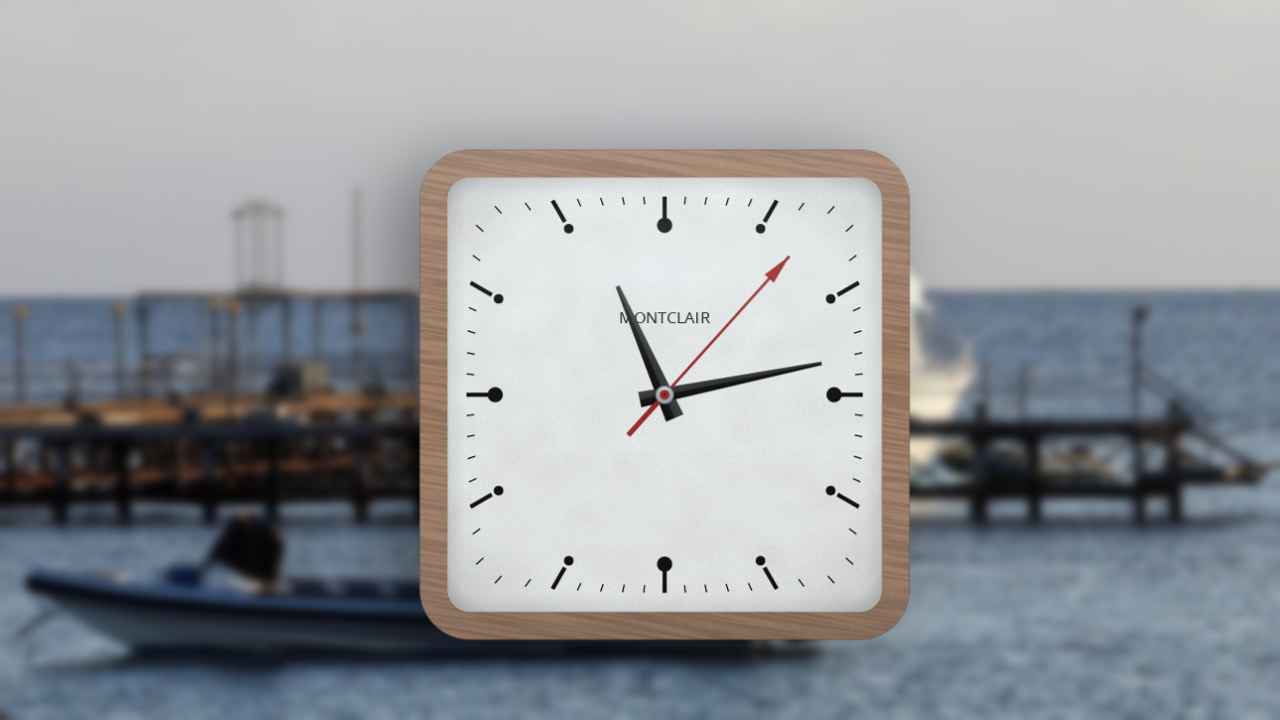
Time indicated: 11:13:07
